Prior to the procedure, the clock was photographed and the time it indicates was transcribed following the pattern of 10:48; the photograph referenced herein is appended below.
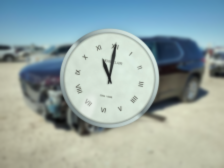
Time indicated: 11:00
